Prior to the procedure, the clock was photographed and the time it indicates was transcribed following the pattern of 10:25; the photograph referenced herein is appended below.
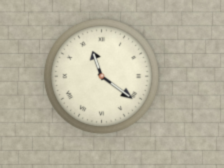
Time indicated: 11:21
